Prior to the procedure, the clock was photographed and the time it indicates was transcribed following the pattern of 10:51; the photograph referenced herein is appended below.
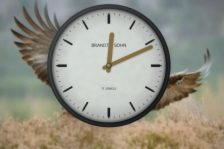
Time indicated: 12:11
